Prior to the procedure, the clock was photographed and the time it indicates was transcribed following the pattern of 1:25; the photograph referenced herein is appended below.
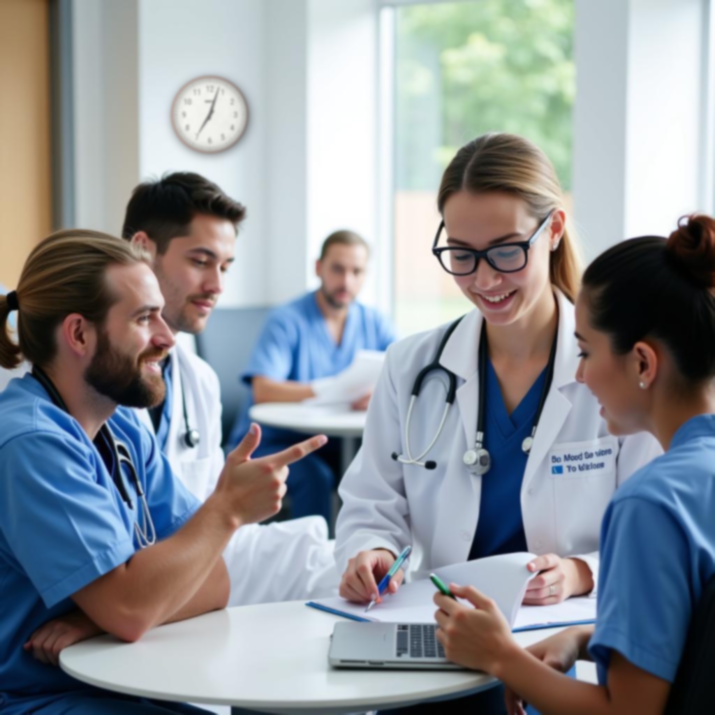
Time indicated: 7:03
